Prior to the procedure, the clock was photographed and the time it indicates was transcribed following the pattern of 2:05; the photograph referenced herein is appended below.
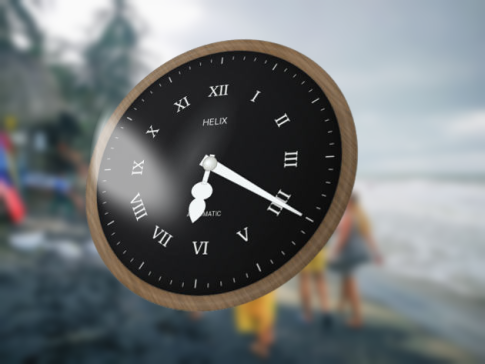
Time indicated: 6:20
